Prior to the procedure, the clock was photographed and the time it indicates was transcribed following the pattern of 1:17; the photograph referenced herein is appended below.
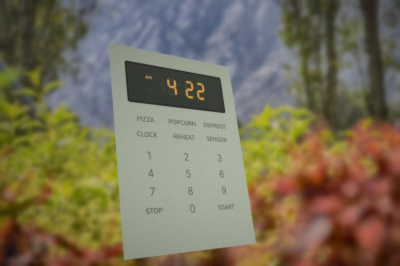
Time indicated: 4:22
